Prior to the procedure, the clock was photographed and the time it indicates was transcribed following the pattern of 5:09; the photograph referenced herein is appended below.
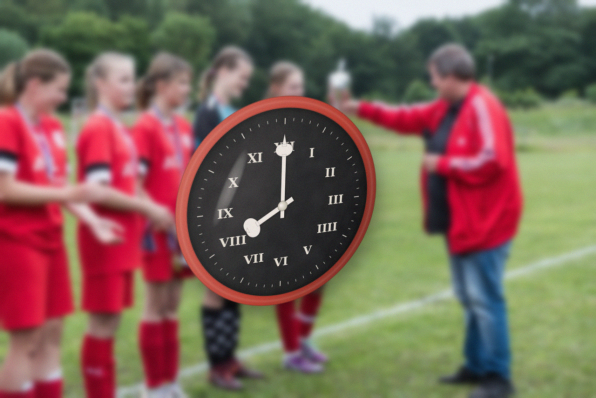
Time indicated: 8:00
